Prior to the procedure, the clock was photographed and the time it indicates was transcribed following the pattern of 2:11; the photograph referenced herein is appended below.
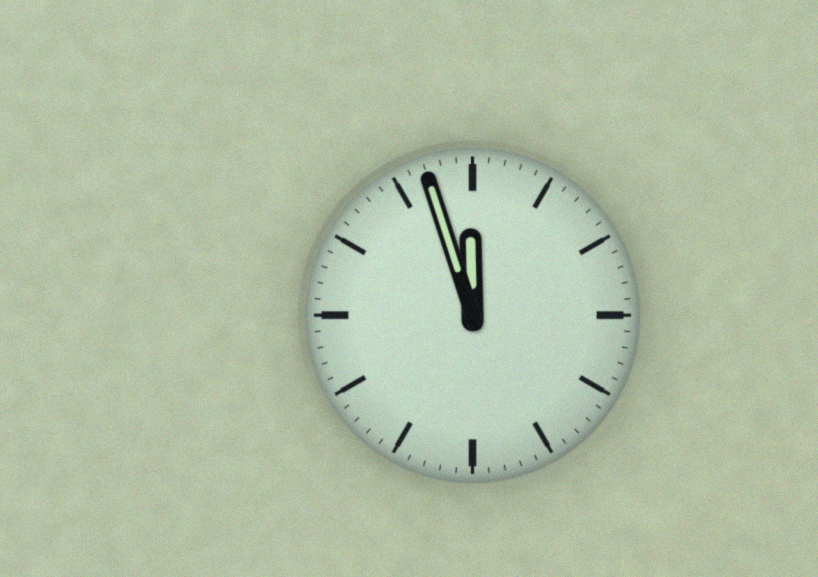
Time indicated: 11:57
